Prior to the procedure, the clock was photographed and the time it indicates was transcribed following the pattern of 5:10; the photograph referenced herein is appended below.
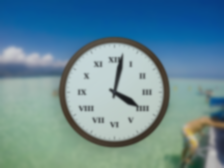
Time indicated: 4:02
